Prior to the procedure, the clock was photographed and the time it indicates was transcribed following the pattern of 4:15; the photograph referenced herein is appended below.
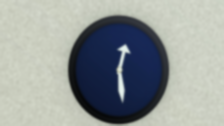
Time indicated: 12:29
